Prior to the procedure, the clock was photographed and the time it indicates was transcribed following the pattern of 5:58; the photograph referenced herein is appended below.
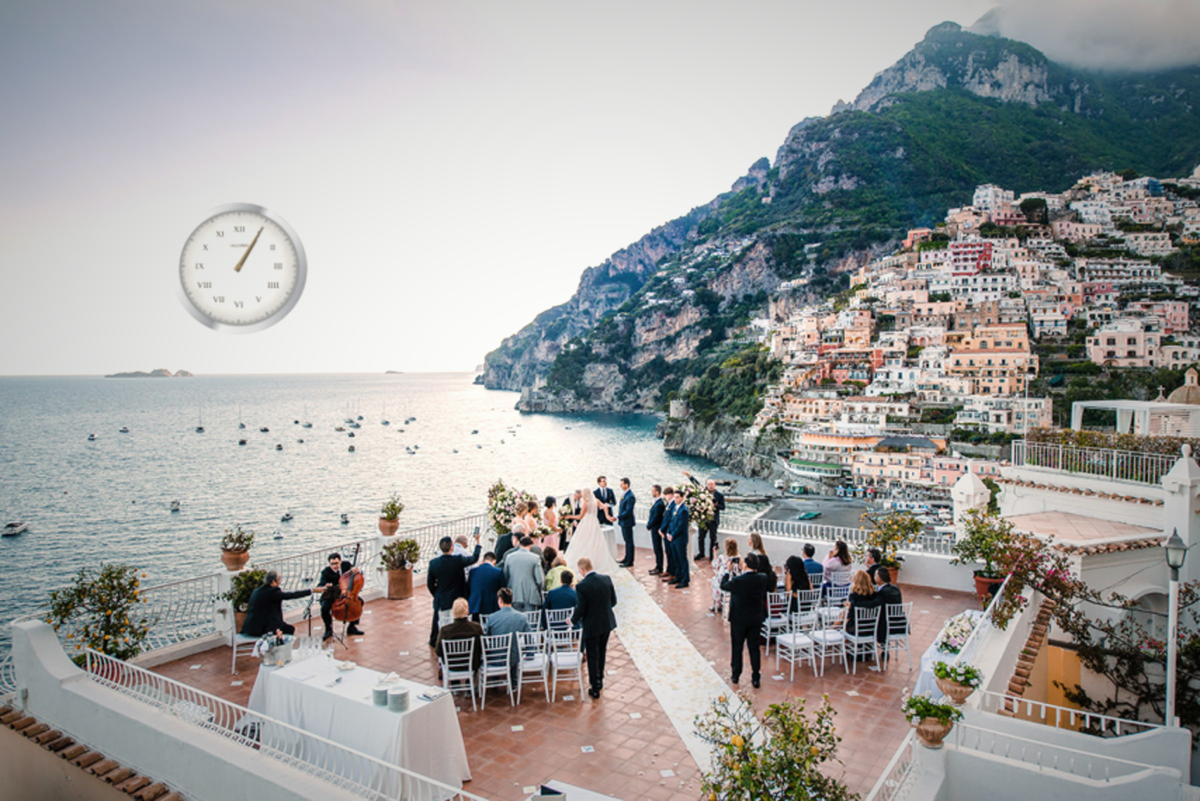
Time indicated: 1:05
